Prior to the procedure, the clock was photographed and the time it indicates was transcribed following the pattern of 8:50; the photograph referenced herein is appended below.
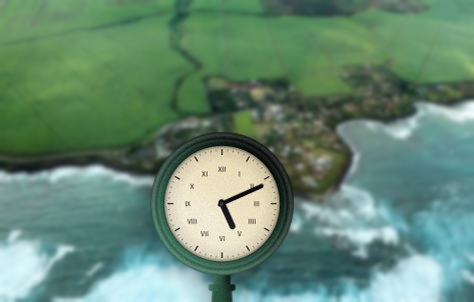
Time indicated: 5:11
